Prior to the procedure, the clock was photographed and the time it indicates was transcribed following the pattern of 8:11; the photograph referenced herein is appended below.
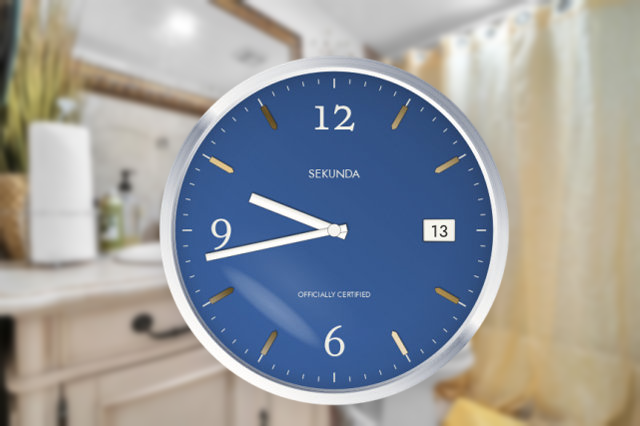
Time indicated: 9:43
